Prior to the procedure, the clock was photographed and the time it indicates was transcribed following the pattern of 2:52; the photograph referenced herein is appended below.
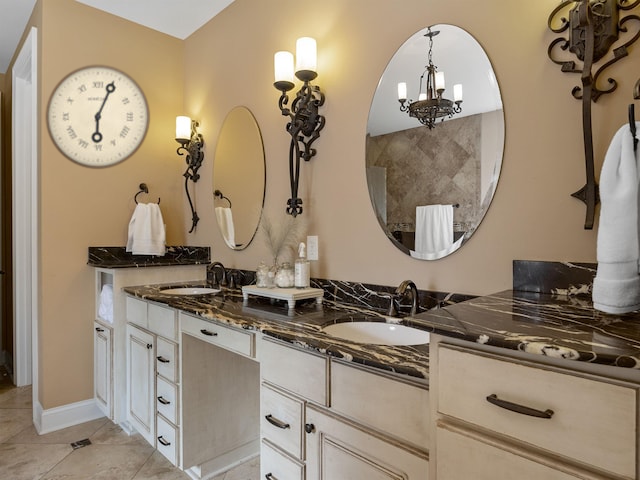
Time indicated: 6:04
